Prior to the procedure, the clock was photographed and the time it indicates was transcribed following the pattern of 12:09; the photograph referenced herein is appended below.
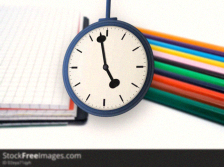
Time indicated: 4:58
